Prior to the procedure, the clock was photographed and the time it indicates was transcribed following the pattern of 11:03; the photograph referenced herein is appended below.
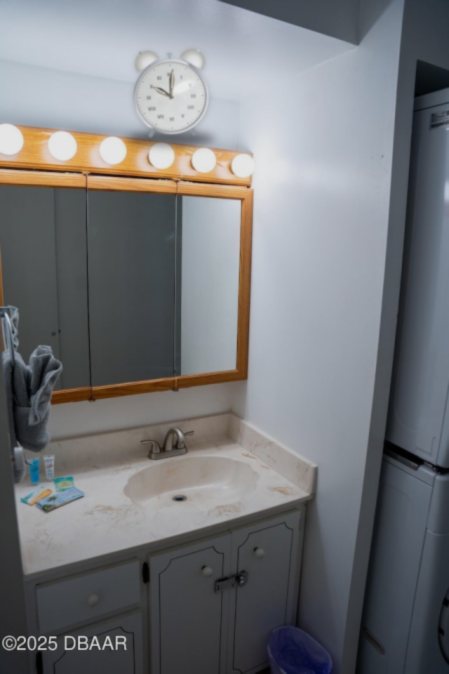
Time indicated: 10:01
